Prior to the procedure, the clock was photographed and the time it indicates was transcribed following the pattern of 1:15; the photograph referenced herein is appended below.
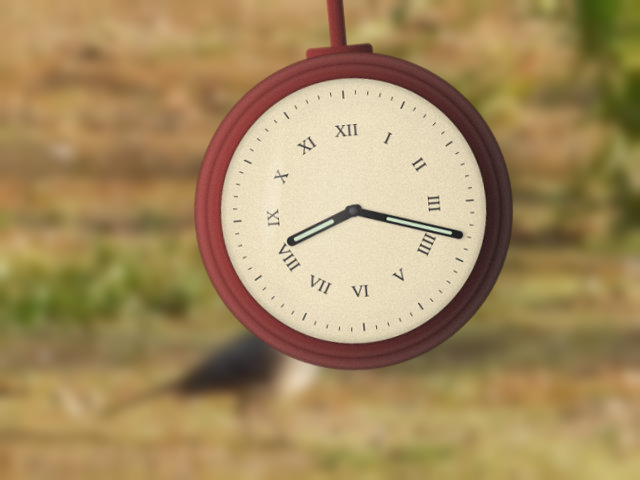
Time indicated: 8:18
